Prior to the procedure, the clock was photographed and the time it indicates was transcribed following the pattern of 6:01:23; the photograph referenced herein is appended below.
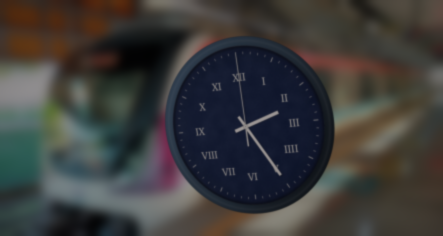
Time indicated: 2:25:00
